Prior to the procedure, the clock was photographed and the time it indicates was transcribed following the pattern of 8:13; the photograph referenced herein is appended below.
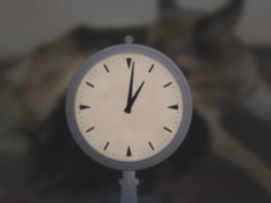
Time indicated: 1:01
